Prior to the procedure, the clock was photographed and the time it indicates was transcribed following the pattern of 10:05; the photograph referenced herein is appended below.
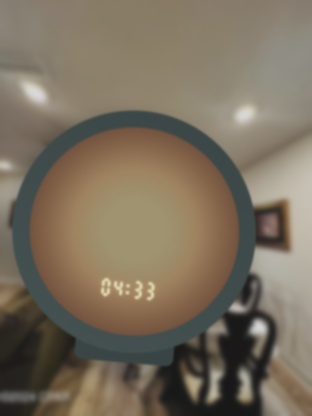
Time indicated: 4:33
